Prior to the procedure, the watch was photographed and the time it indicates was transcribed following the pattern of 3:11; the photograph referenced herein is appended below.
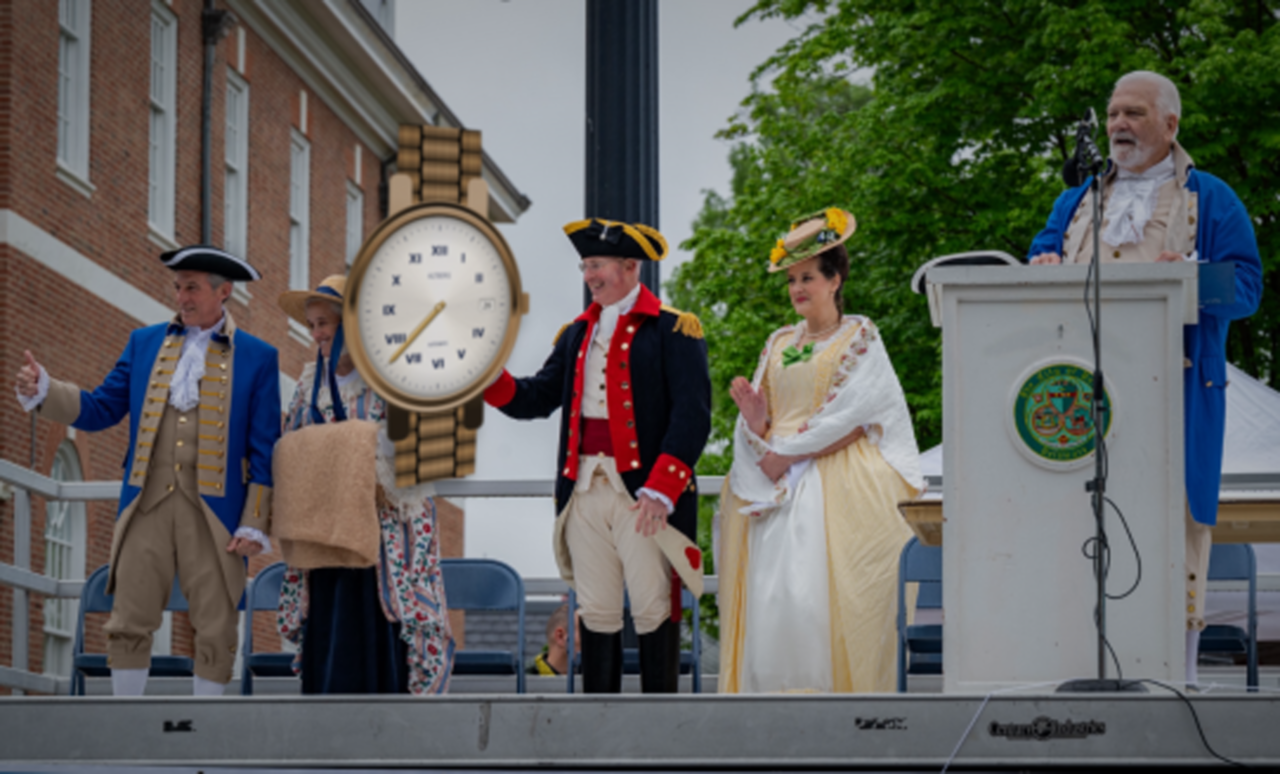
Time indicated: 7:38
